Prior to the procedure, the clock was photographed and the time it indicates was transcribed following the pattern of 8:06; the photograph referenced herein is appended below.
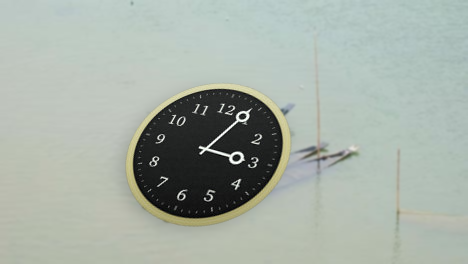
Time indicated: 3:04
